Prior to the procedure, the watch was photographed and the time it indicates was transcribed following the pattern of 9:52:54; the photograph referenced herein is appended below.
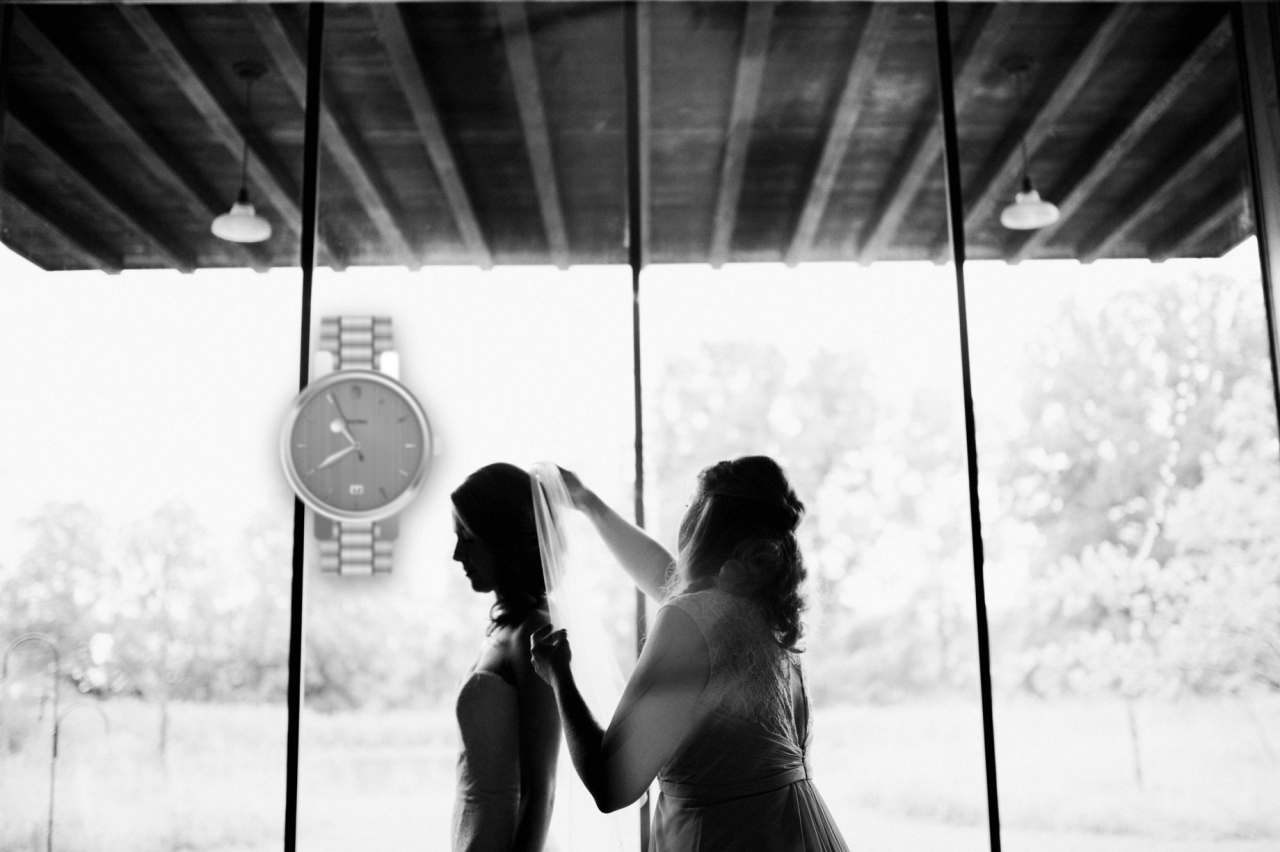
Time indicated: 10:39:56
